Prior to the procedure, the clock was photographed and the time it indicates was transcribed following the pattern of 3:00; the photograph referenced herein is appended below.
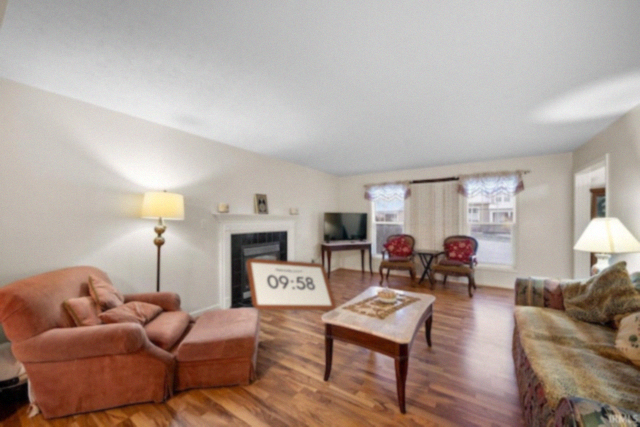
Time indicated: 9:58
